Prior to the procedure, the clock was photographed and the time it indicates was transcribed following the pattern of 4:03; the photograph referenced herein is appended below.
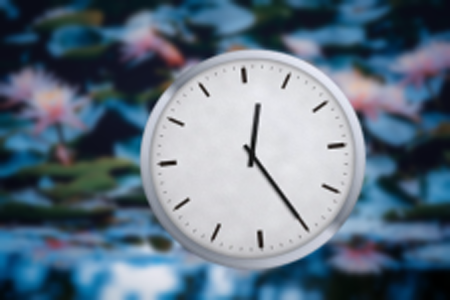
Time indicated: 12:25
